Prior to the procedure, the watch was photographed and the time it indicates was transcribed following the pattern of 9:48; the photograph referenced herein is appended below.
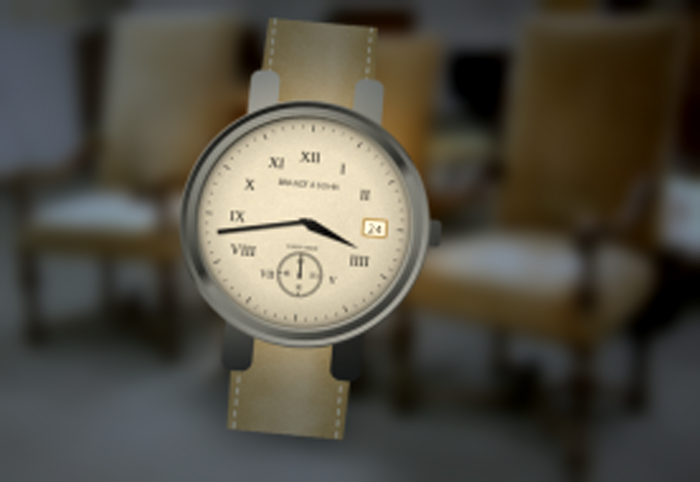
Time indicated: 3:43
